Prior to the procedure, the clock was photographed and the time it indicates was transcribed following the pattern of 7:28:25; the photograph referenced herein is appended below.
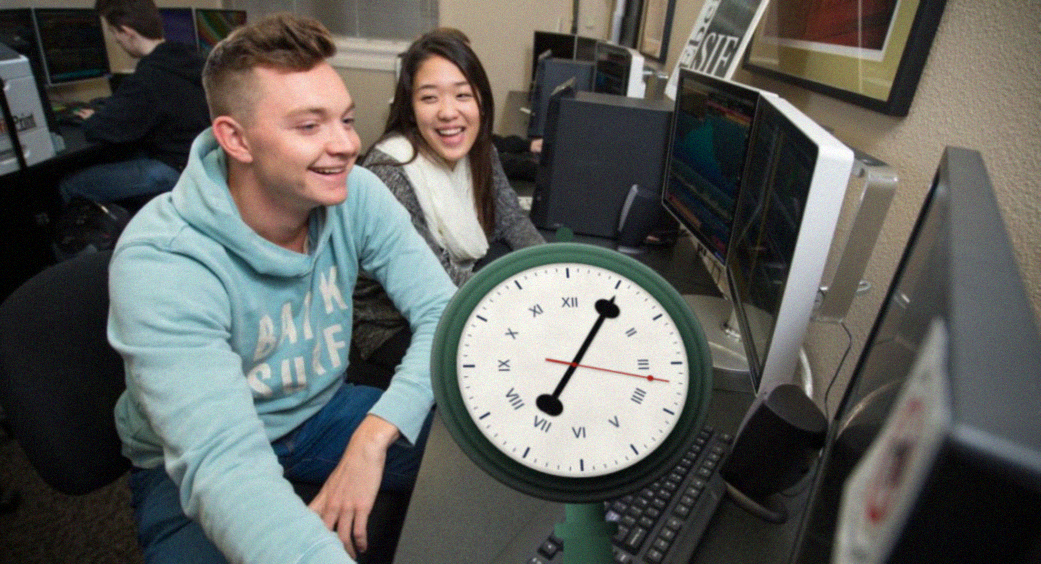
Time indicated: 7:05:17
